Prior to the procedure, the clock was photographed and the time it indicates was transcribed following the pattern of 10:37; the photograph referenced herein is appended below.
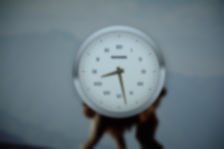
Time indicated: 8:28
